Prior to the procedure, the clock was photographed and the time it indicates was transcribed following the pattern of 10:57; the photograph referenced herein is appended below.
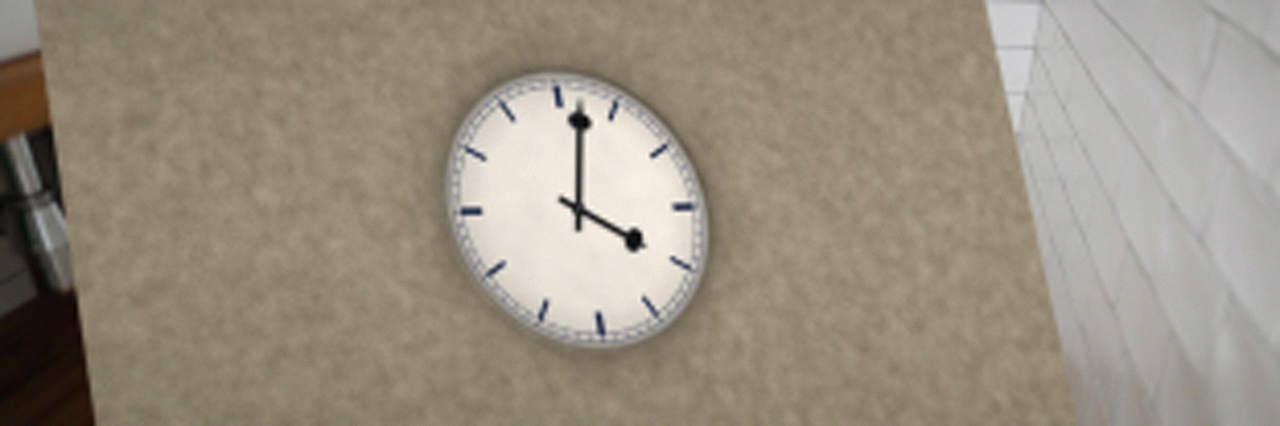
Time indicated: 4:02
